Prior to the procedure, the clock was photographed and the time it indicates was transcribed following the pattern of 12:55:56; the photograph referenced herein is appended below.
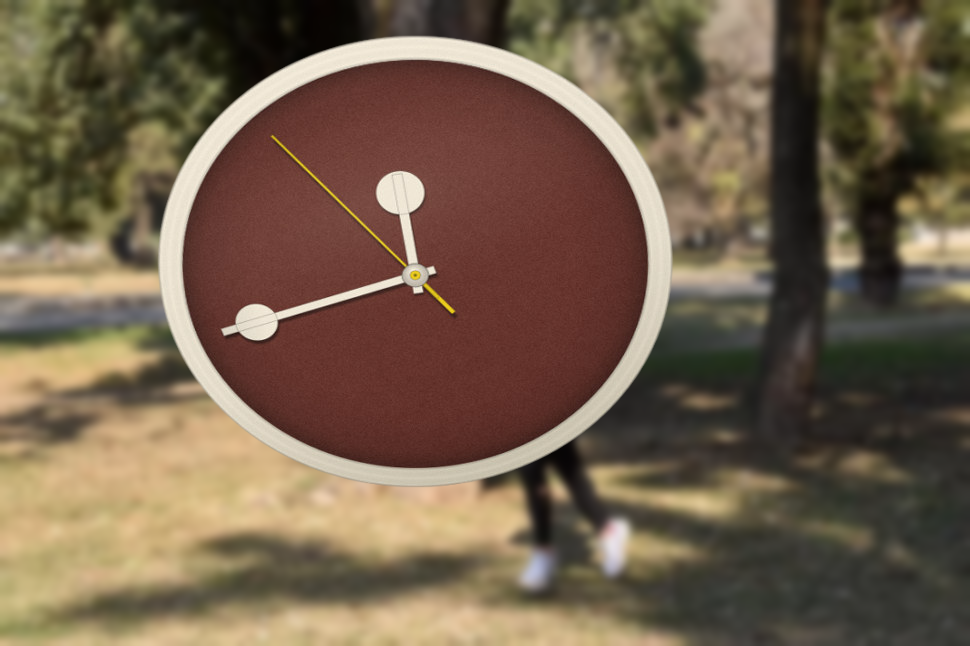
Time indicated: 11:41:53
